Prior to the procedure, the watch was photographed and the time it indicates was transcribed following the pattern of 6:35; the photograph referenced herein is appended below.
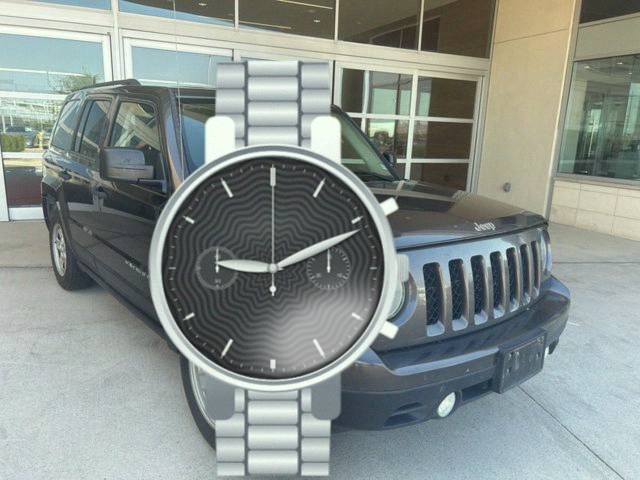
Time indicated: 9:11
